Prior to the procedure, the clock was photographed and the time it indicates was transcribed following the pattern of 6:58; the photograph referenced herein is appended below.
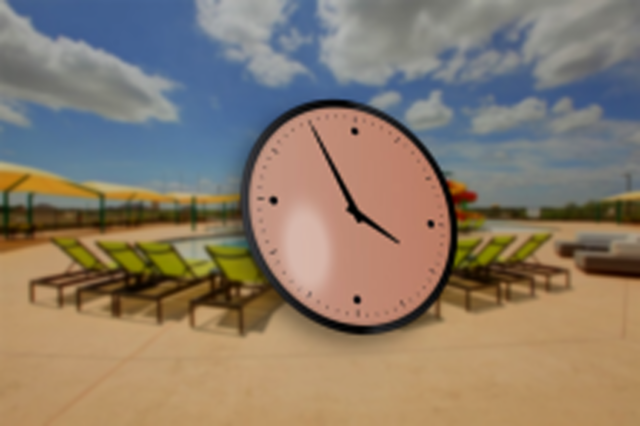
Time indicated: 3:55
